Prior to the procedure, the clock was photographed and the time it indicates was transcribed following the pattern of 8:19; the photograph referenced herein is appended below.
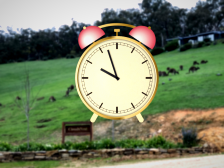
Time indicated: 9:57
